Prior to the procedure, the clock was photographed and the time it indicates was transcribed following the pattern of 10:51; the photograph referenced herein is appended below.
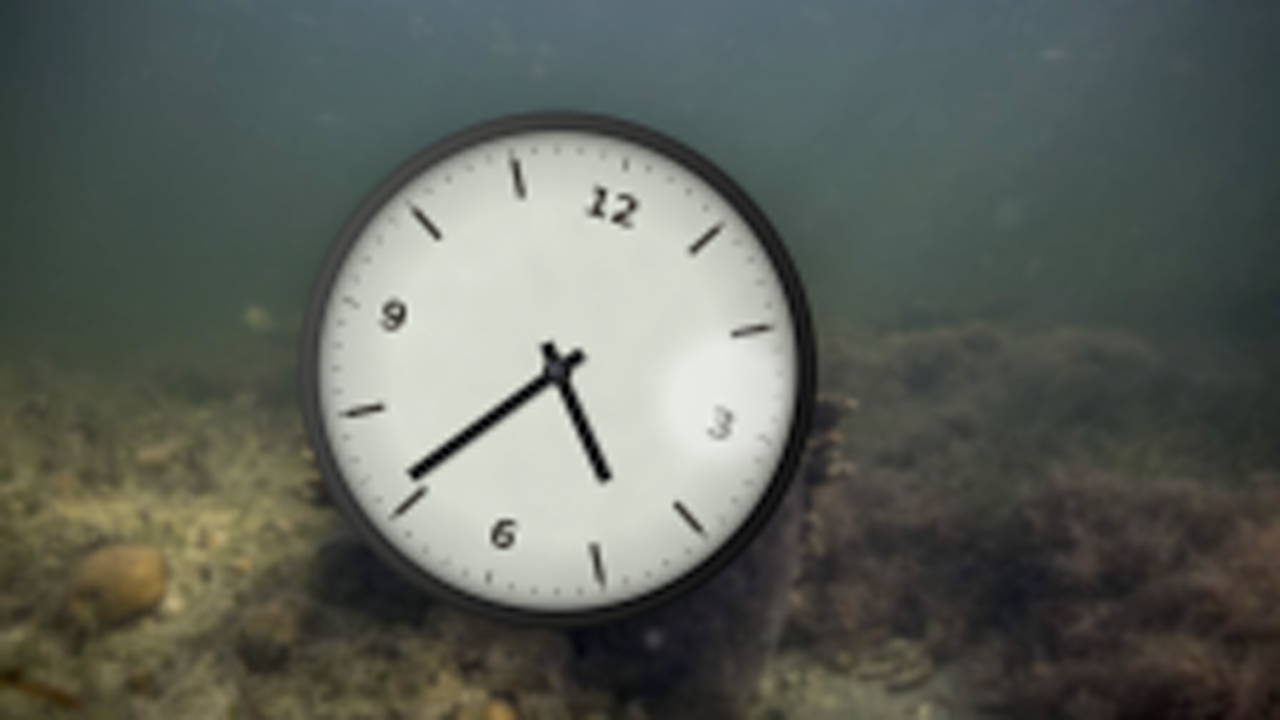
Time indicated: 4:36
